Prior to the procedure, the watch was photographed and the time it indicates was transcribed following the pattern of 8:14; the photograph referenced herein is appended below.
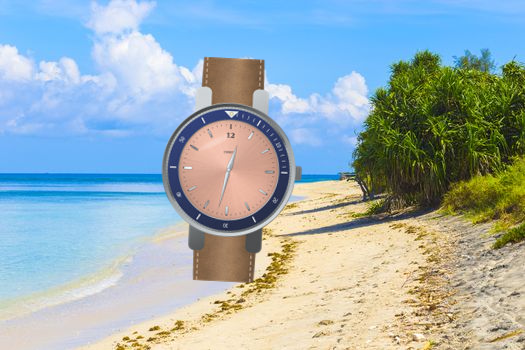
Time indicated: 12:32
